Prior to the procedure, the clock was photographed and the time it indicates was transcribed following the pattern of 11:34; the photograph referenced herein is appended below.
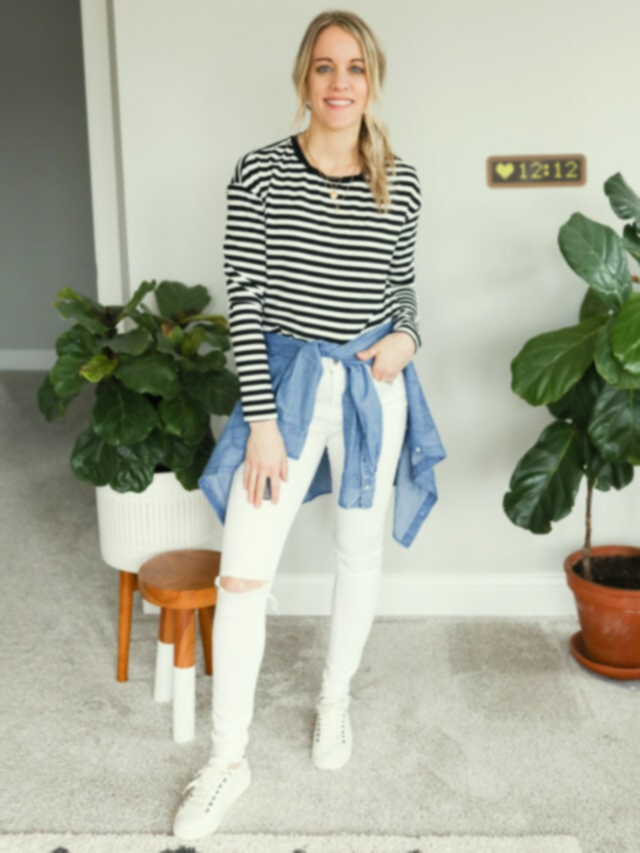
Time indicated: 12:12
